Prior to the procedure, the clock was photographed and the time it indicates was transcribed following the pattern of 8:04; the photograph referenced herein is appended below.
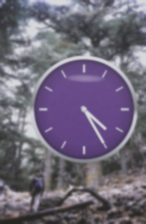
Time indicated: 4:25
